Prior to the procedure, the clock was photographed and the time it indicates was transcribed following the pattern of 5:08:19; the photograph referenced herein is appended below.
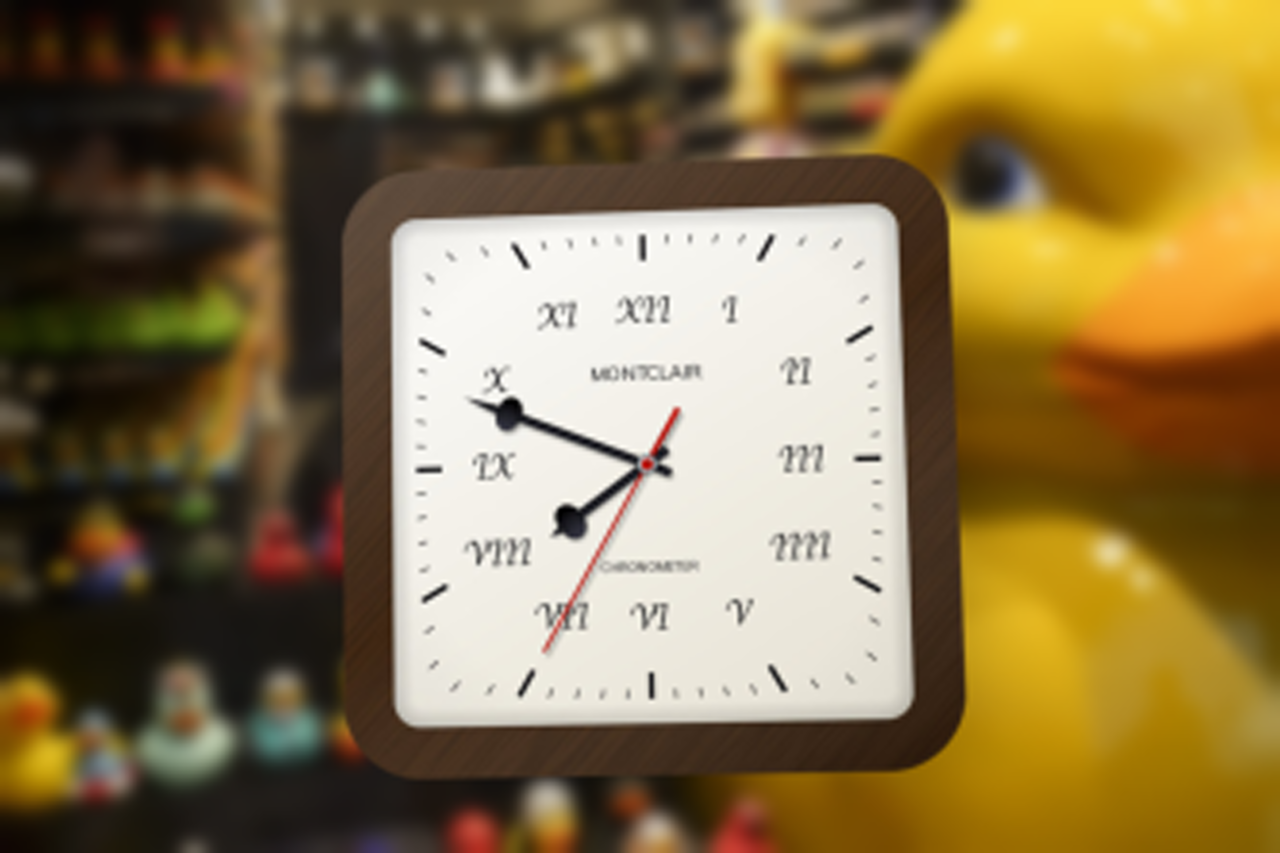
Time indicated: 7:48:35
